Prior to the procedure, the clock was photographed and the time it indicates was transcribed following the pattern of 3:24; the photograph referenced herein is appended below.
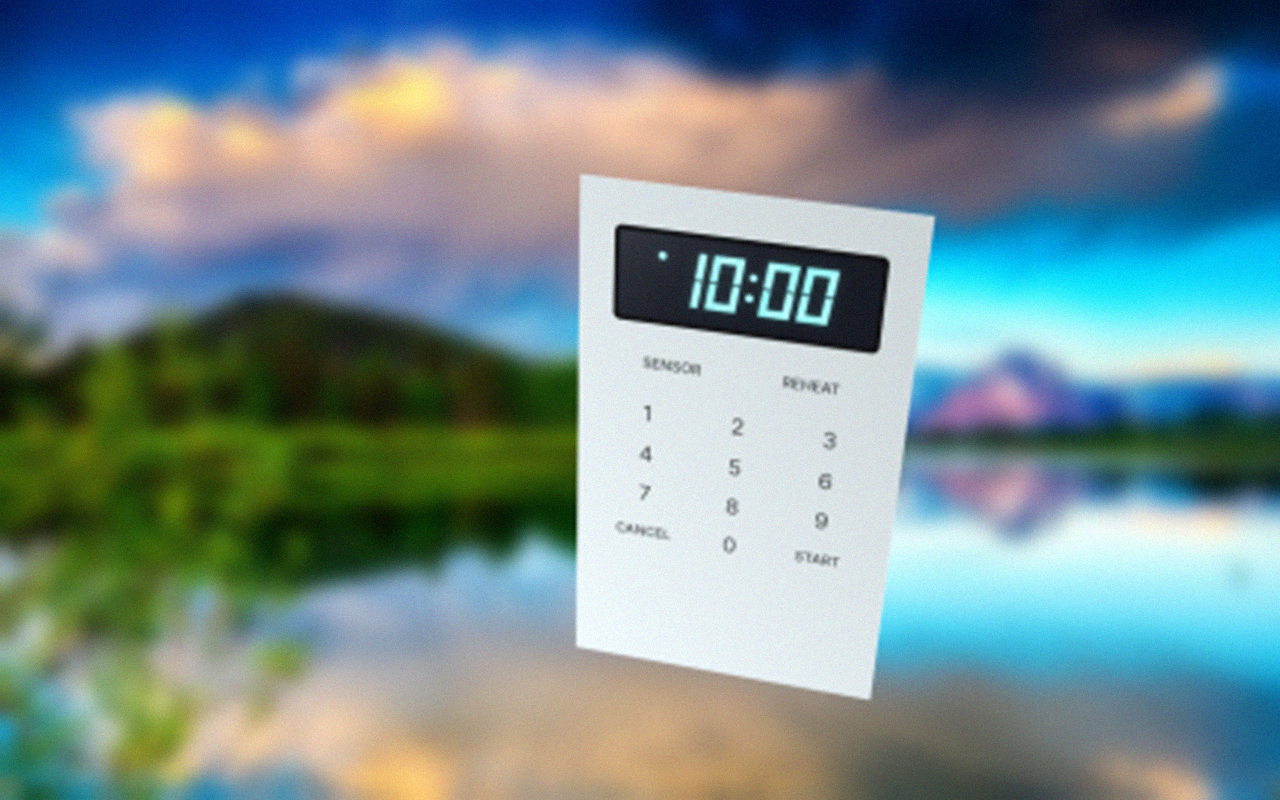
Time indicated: 10:00
